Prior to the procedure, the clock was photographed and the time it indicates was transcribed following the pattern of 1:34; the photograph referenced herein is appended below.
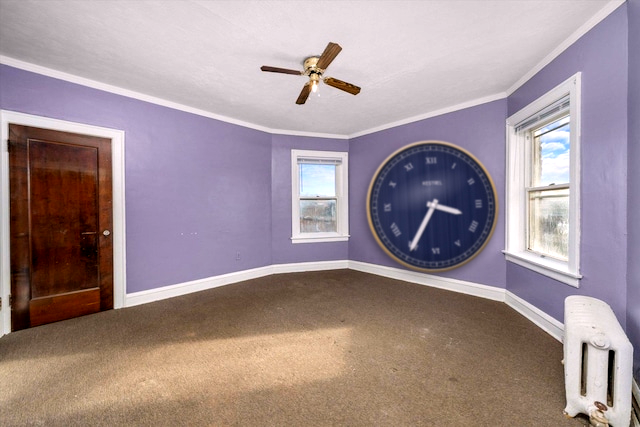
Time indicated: 3:35
